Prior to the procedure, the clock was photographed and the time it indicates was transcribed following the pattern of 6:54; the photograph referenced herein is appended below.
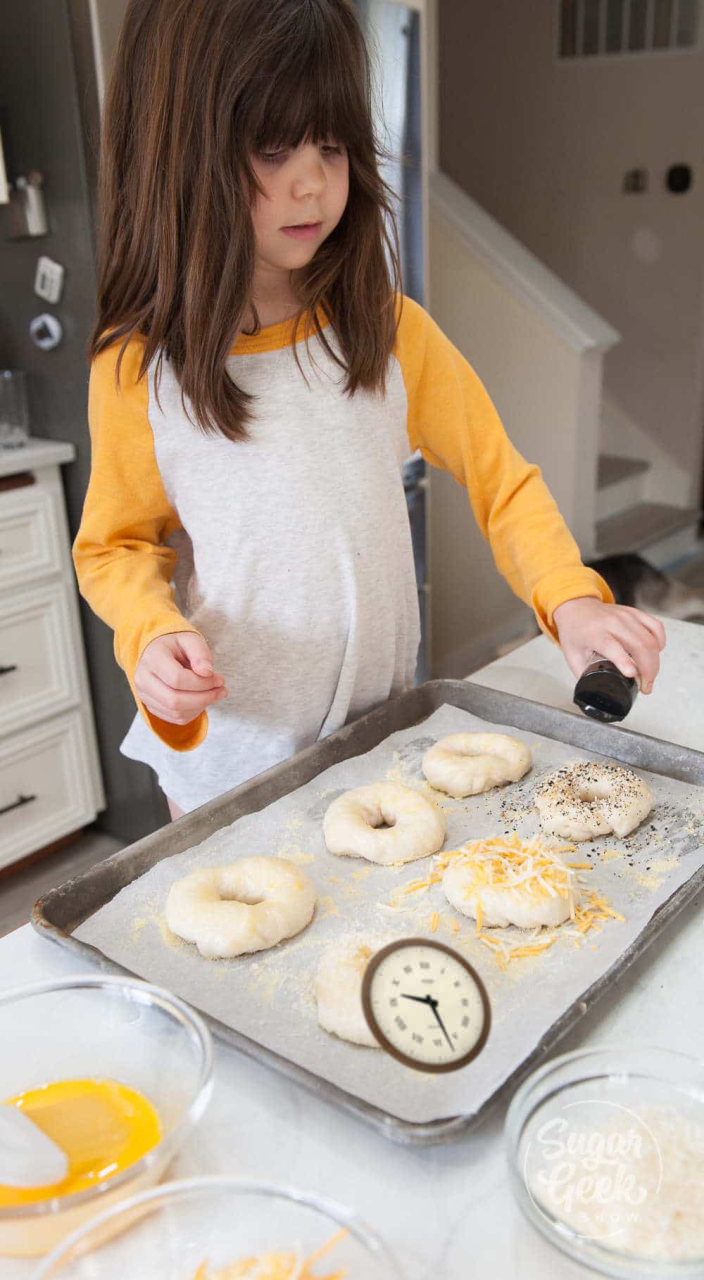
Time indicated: 9:27
